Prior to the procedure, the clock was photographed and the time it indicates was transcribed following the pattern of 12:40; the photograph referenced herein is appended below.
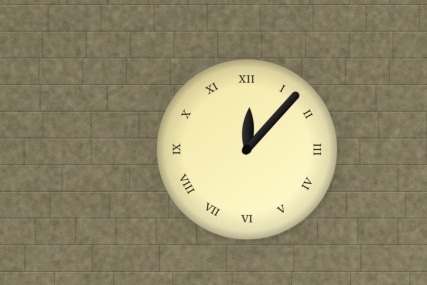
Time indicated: 12:07
